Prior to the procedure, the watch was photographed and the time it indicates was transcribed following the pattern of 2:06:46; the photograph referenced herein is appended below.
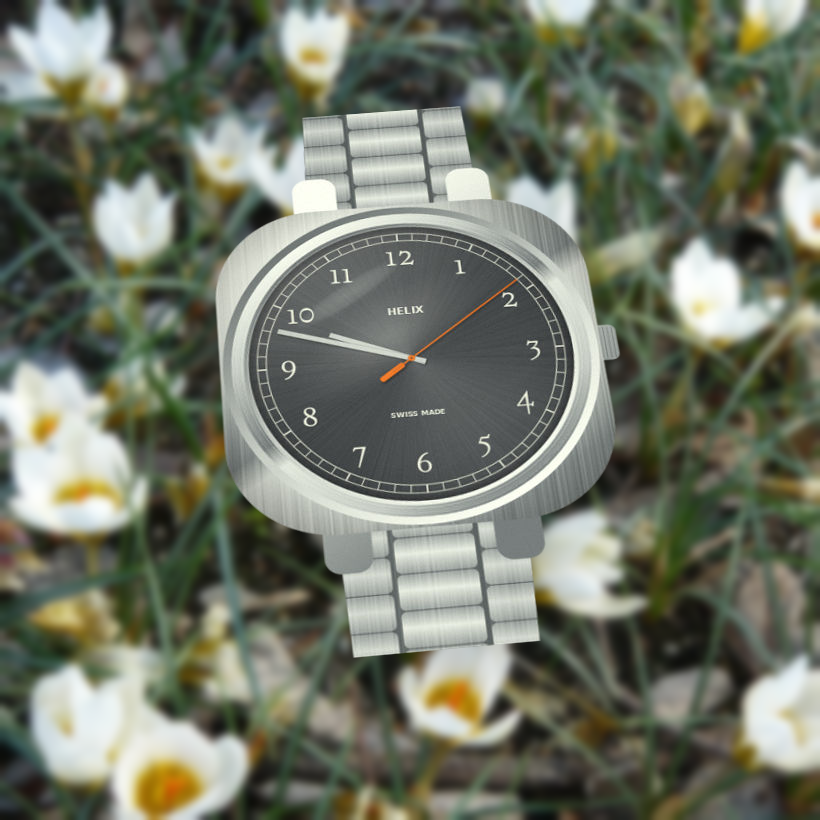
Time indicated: 9:48:09
